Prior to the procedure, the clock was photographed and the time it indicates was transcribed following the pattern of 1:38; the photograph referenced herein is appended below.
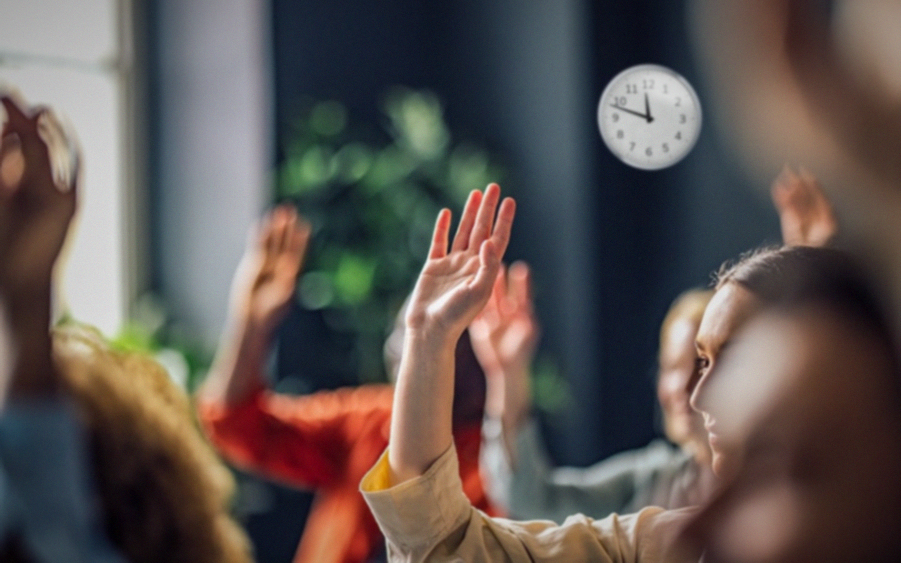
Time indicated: 11:48
